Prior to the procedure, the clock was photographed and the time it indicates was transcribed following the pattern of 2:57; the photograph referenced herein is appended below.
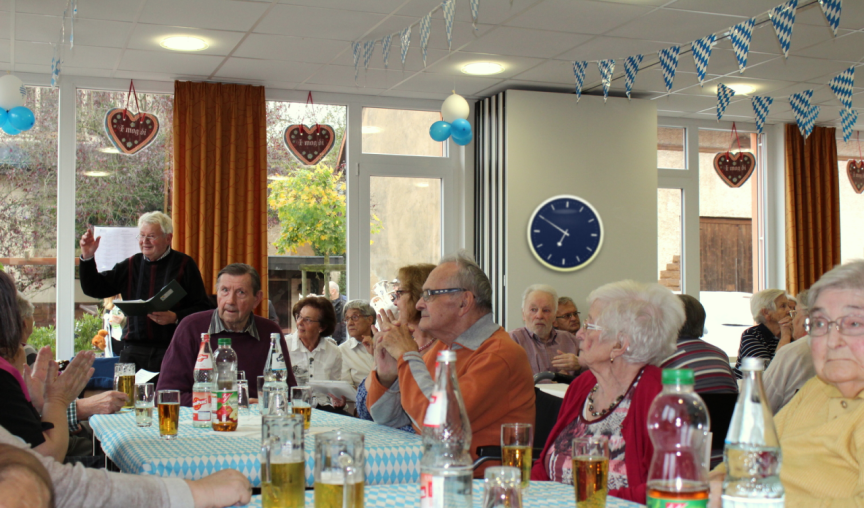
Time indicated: 6:50
